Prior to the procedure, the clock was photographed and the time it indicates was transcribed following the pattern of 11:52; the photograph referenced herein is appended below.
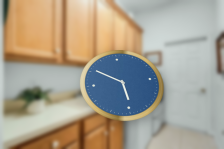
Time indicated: 5:51
